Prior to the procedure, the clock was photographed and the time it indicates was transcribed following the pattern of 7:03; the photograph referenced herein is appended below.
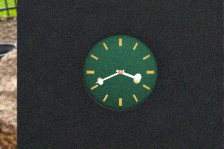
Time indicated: 3:41
